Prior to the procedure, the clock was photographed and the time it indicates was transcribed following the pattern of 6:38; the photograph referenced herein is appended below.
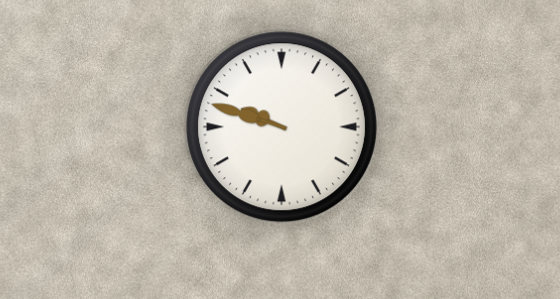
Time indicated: 9:48
